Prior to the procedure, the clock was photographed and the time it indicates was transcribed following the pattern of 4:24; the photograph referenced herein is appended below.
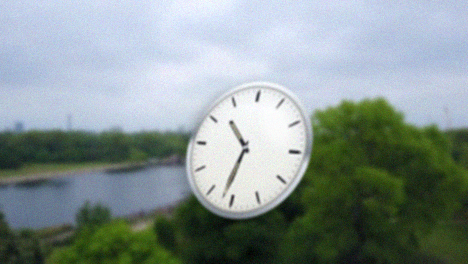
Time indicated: 10:32
